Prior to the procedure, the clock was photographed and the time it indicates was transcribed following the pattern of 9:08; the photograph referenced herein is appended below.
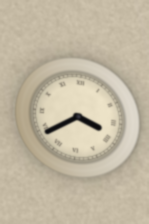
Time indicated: 3:39
